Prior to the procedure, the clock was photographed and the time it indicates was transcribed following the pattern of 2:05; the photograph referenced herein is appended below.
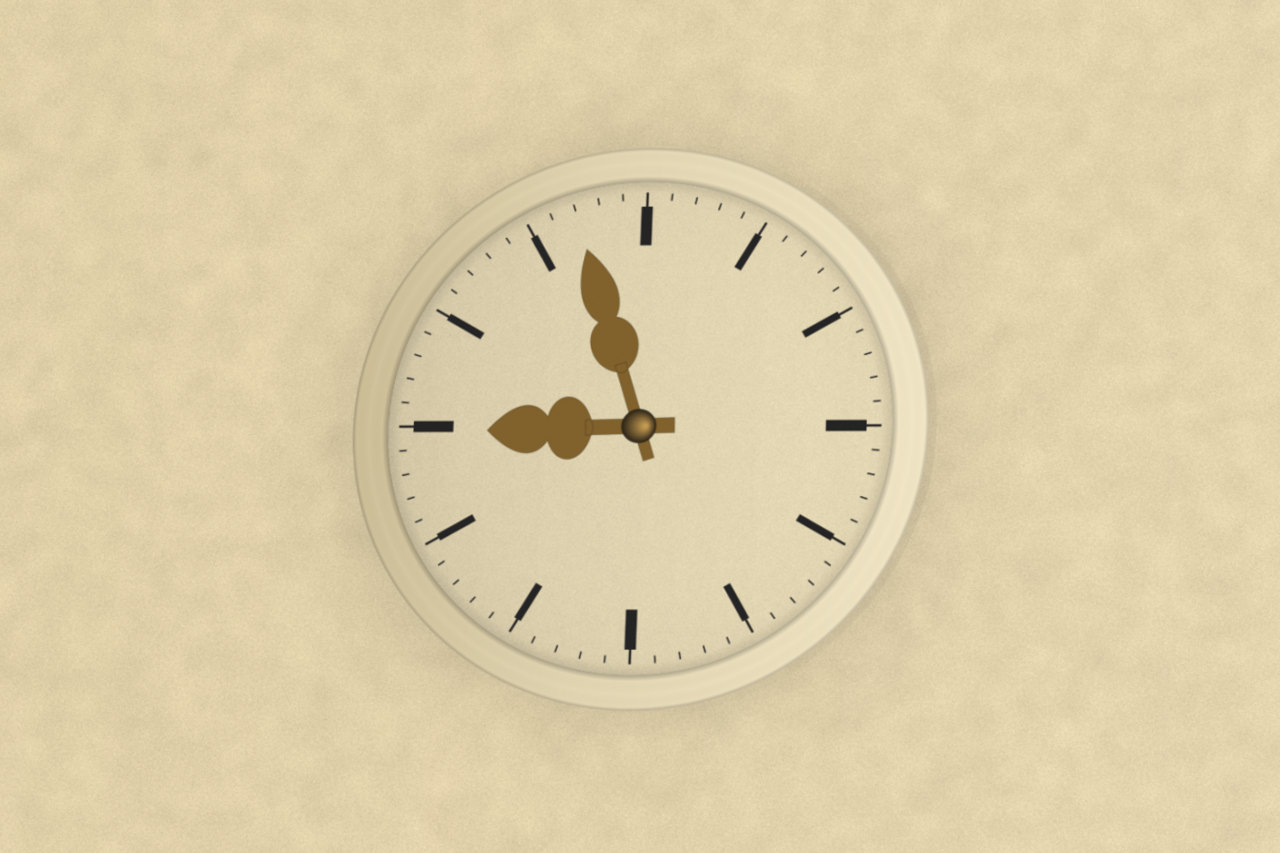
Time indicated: 8:57
